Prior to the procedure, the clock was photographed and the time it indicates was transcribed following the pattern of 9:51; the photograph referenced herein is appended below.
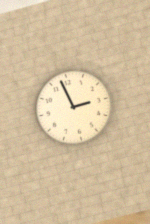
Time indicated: 2:58
